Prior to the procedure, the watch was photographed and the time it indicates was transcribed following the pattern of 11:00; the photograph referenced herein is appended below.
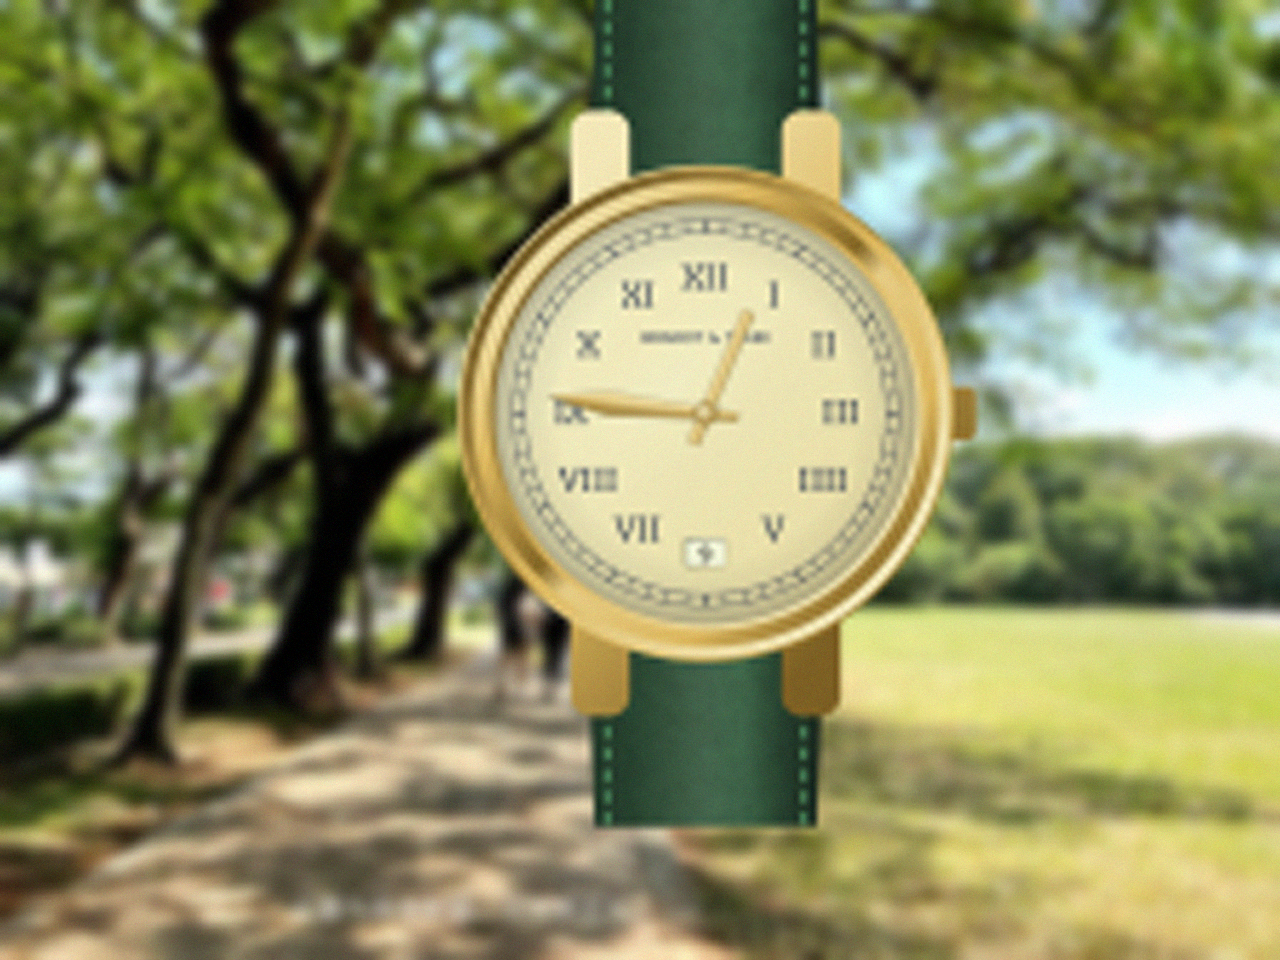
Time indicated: 12:46
